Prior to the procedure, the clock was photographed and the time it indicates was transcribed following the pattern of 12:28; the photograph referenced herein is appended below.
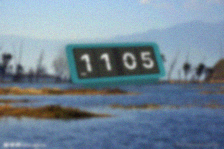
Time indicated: 11:05
